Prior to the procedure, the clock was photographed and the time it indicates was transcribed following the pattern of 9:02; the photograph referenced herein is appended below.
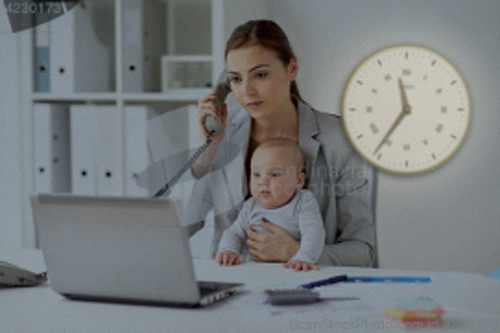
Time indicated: 11:36
